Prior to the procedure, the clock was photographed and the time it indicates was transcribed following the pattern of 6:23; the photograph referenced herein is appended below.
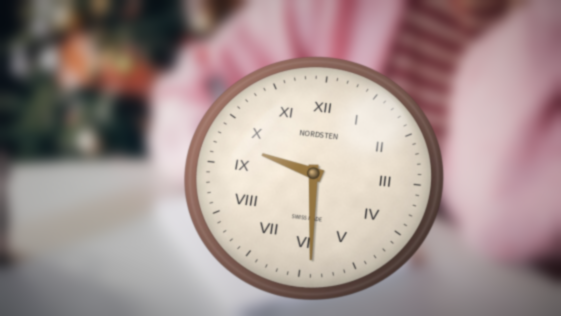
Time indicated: 9:29
